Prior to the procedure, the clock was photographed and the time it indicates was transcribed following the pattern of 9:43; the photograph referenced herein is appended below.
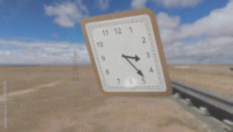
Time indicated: 3:24
